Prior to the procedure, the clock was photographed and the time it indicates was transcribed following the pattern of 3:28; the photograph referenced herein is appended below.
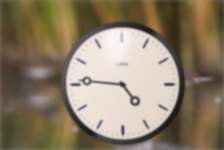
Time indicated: 4:46
